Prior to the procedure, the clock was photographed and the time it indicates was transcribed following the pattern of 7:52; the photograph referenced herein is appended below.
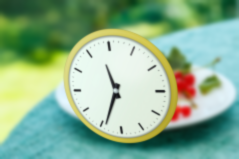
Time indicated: 11:34
